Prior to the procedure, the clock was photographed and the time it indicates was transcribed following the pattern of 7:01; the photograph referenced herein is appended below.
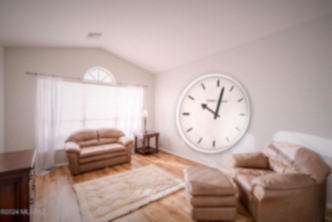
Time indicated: 10:02
